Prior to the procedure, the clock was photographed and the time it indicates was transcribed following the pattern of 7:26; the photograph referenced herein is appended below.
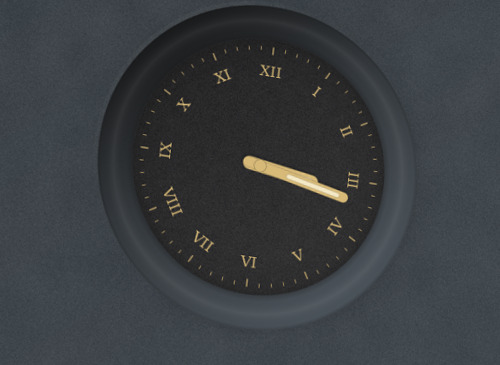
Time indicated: 3:17
